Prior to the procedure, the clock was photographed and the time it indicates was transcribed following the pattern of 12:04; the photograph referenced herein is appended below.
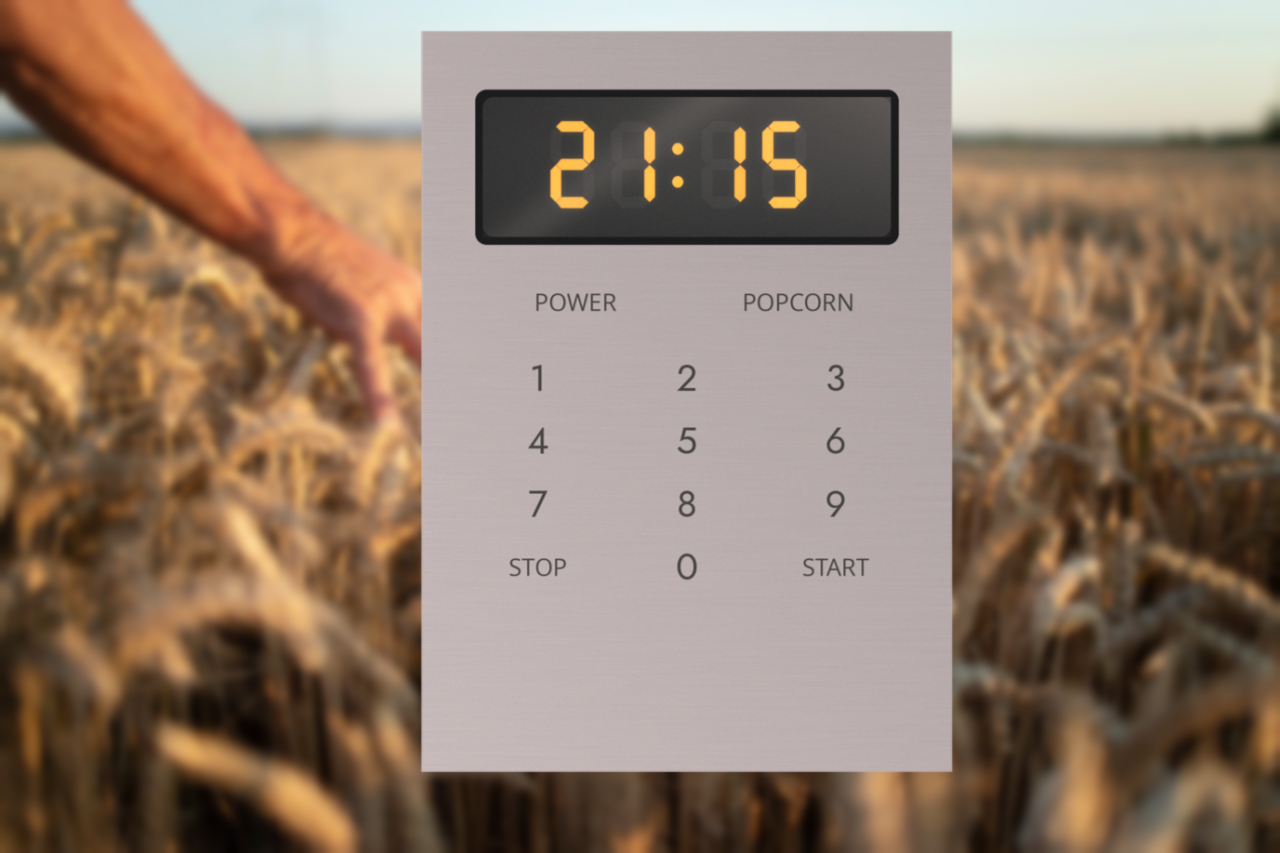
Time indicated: 21:15
